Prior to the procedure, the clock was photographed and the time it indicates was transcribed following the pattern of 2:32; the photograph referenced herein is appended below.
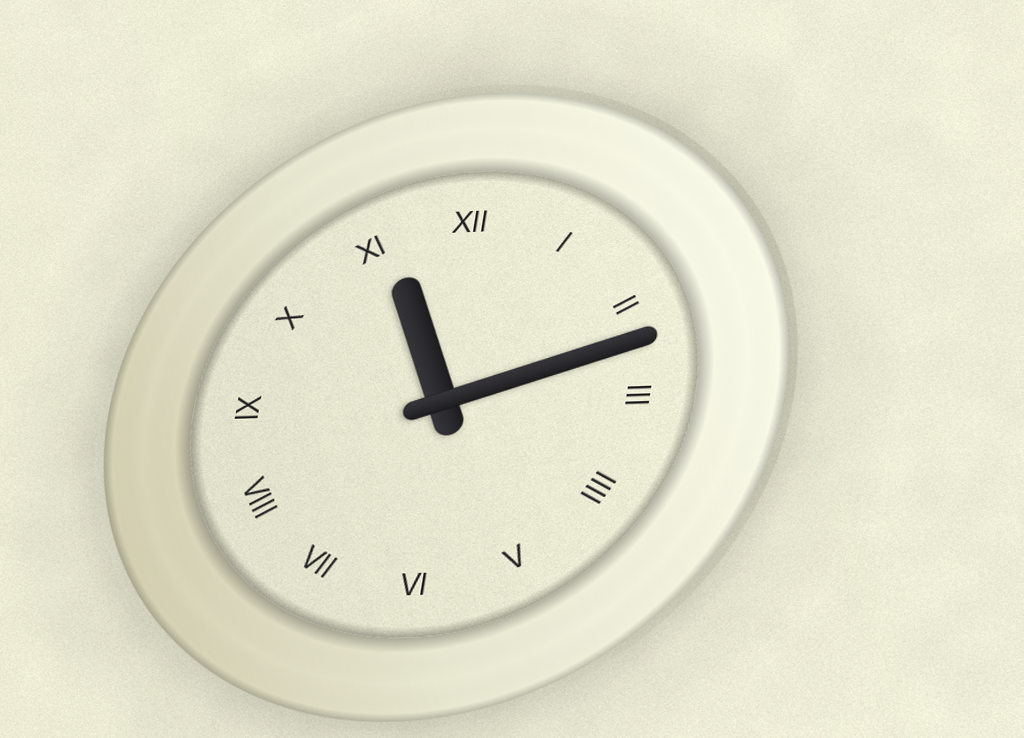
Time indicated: 11:12
